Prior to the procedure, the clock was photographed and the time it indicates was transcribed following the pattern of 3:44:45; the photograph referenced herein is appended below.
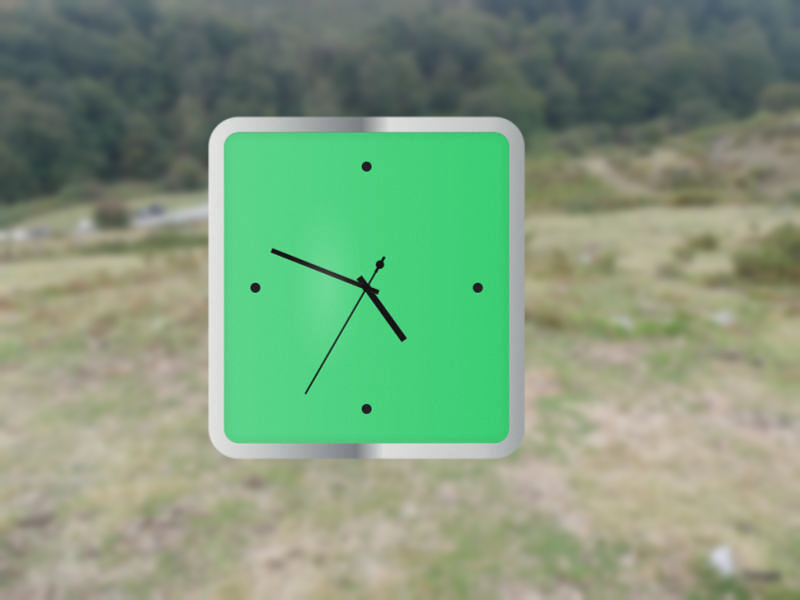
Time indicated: 4:48:35
